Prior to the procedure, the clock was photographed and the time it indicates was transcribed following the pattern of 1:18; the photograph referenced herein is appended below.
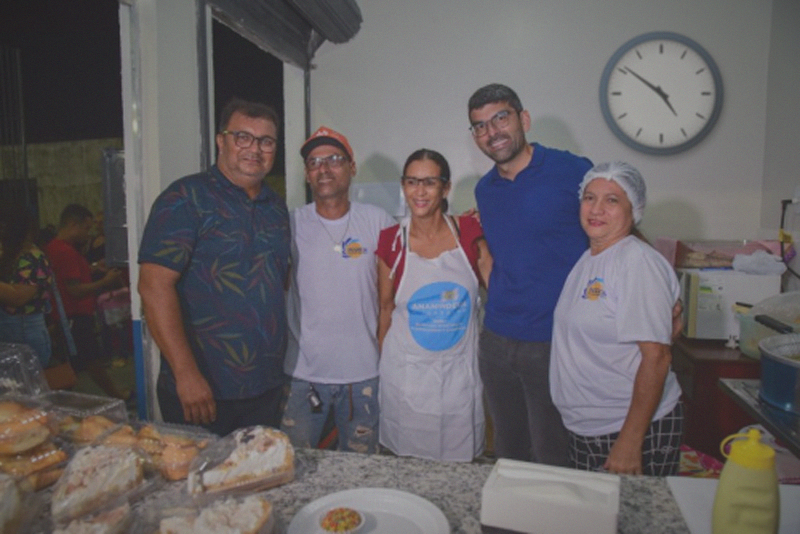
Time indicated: 4:51
